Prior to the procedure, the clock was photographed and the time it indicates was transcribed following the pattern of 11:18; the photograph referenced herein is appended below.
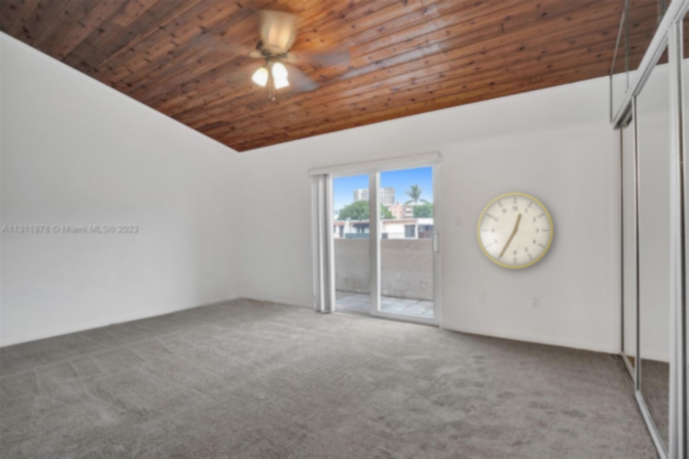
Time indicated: 12:35
